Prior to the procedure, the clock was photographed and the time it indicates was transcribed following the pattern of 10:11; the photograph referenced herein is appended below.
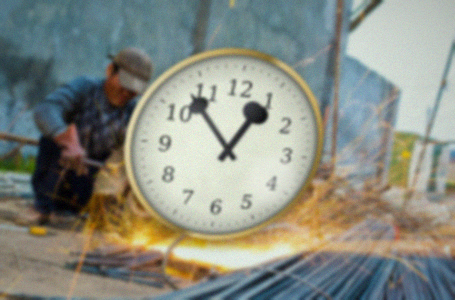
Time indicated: 12:53
